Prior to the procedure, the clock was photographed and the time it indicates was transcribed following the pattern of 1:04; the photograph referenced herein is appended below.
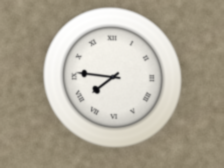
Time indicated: 7:46
